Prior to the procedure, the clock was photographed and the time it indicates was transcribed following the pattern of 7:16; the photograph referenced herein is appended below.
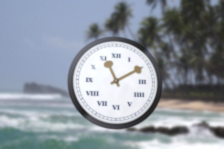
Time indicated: 11:10
